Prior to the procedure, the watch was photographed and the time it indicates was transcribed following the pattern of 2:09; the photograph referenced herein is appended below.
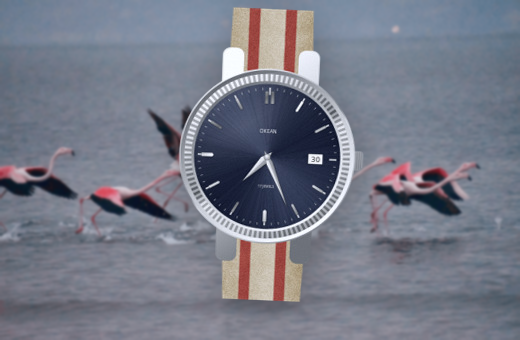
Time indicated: 7:26
